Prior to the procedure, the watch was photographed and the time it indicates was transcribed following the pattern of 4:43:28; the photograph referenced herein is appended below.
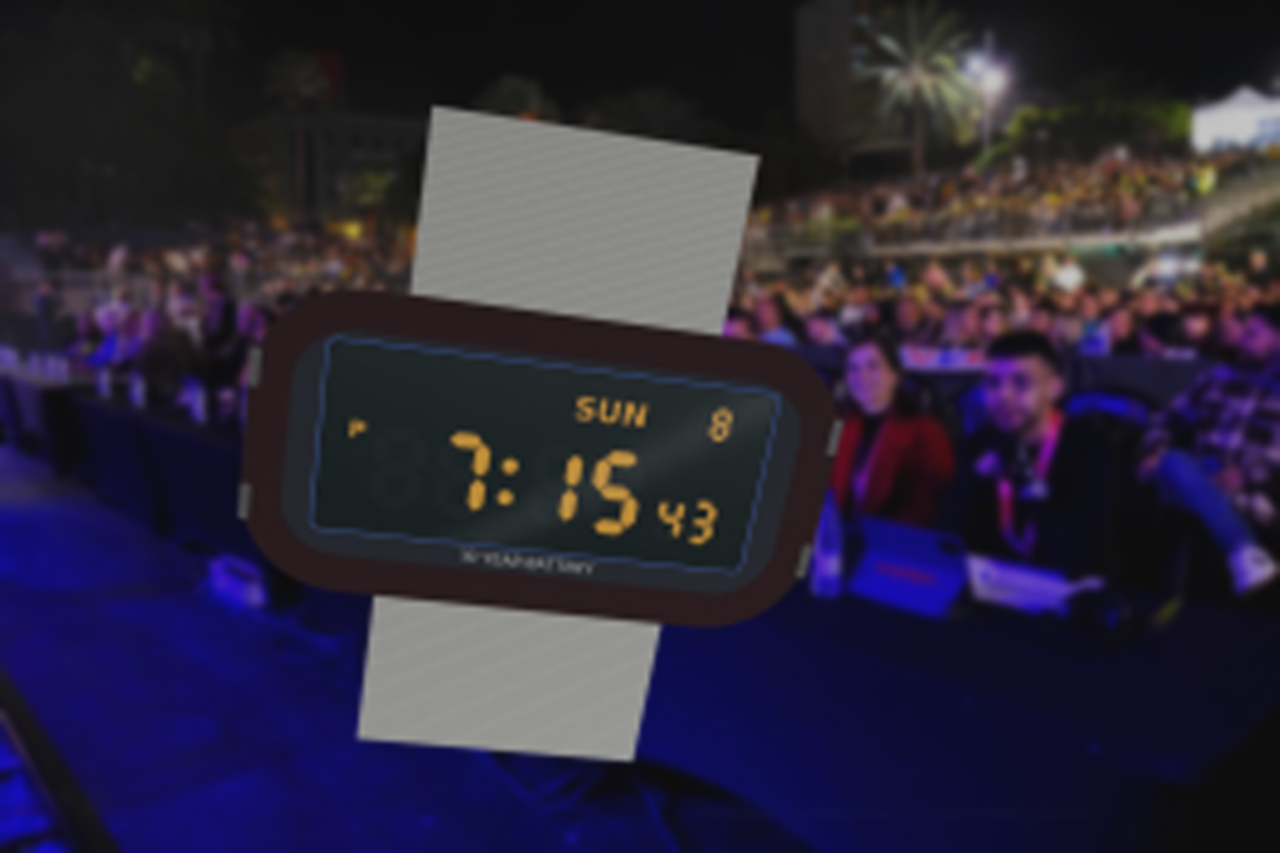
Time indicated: 7:15:43
